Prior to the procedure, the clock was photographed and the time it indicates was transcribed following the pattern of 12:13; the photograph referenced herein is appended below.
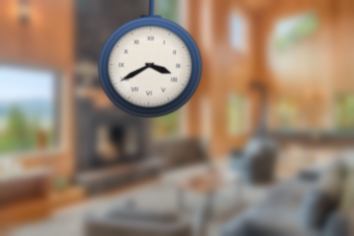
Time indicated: 3:40
